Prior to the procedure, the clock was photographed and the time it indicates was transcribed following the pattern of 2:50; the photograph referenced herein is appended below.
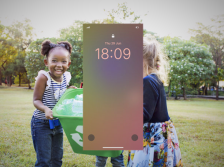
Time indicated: 18:09
